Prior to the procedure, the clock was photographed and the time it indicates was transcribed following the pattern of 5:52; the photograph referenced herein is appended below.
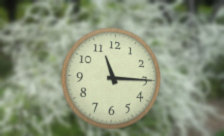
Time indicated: 11:15
